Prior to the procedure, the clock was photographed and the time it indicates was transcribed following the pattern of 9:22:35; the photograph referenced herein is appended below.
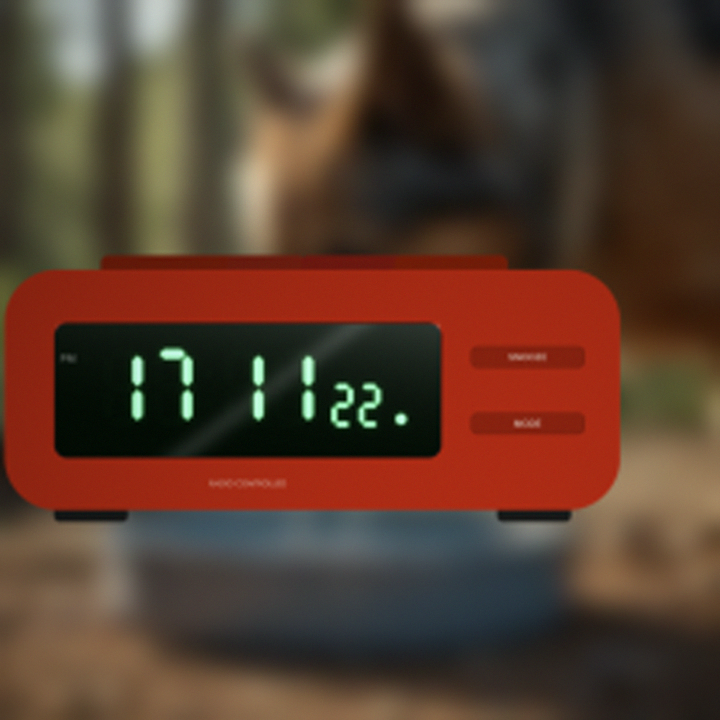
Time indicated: 17:11:22
